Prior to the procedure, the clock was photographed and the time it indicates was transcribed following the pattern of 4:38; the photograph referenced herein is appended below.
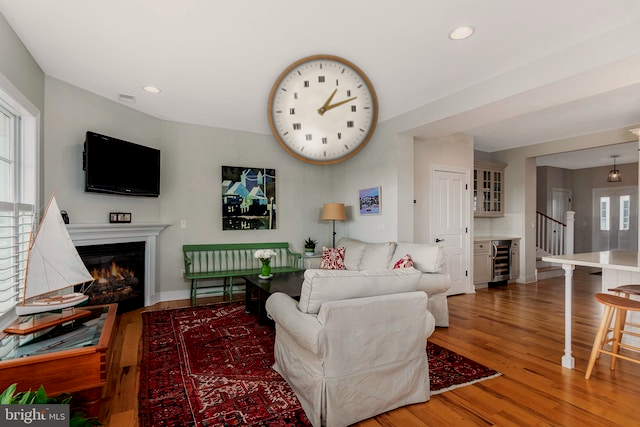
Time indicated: 1:12
